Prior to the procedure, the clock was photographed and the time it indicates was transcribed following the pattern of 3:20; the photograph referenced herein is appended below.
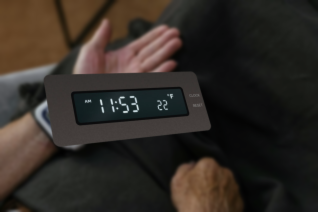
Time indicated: 11:53
